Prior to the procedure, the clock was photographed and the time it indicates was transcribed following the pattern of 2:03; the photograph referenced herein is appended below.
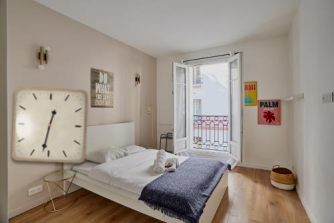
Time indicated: 12:32
